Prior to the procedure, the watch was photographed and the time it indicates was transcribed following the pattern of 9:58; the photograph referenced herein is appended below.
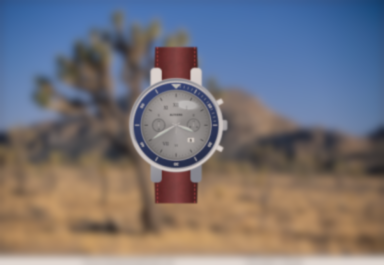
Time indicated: 3:40
